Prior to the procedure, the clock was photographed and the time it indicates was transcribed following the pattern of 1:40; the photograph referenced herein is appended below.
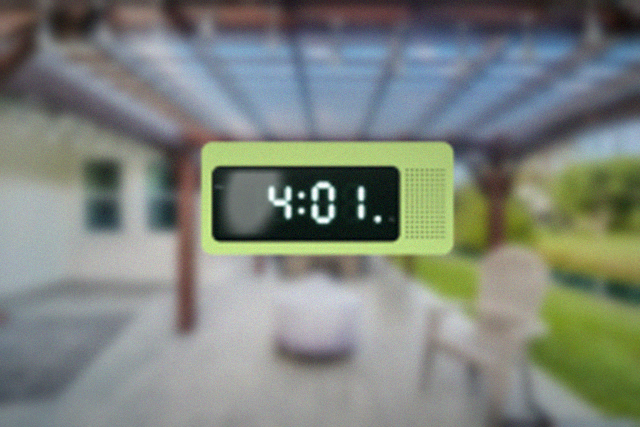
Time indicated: 4:01
